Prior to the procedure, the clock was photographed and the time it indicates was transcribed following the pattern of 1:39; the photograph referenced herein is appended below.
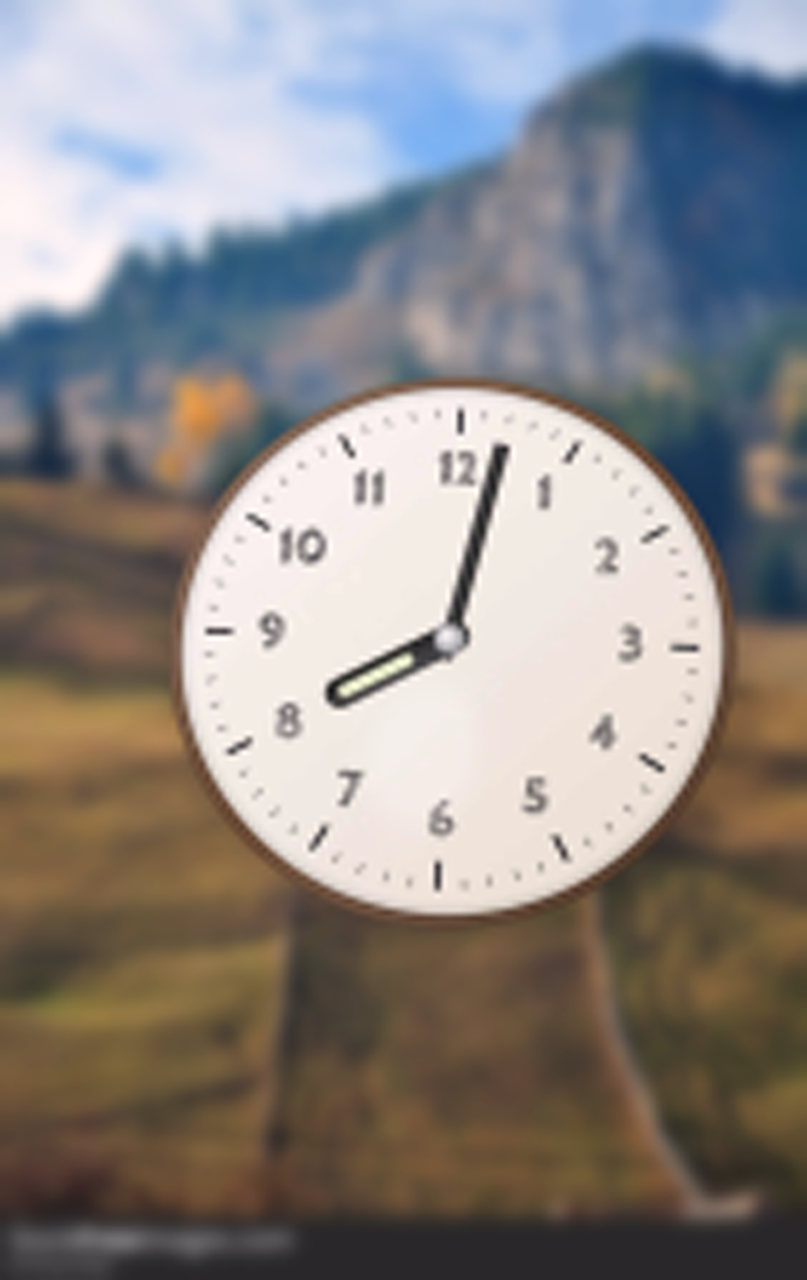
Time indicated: 8:02
